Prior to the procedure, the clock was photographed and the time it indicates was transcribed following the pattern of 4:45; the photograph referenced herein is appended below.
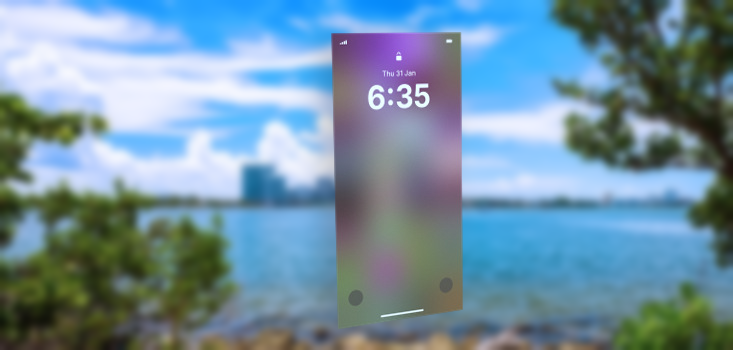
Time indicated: 6:35
